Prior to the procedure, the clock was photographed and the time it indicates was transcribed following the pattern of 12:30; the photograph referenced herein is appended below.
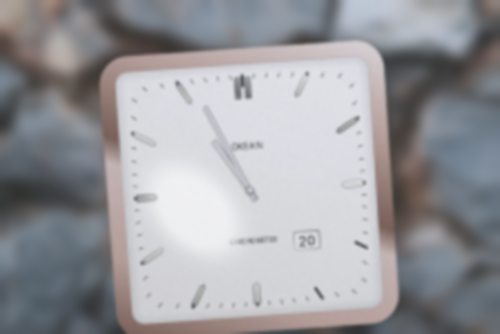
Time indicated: 10:56
